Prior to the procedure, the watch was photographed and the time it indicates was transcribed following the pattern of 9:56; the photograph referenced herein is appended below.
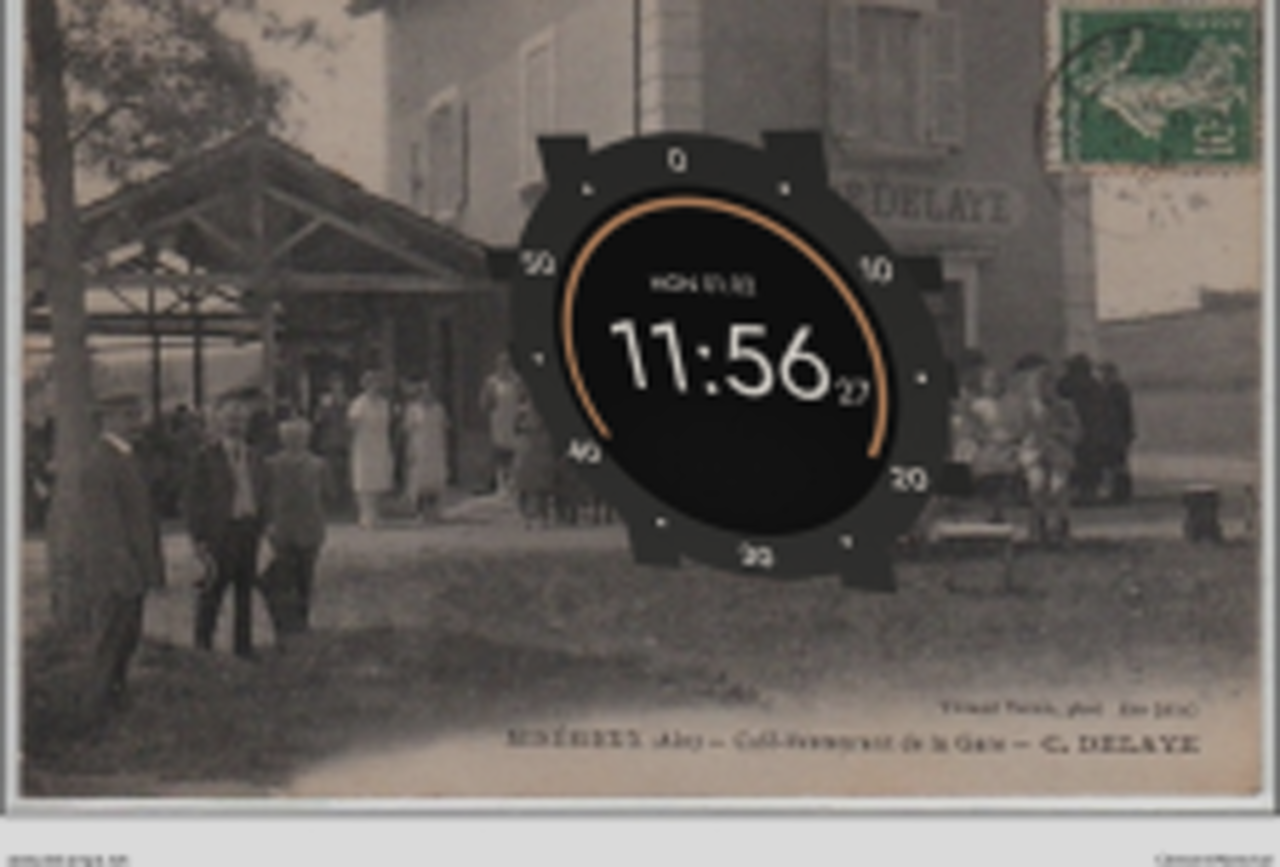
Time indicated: 11:56
